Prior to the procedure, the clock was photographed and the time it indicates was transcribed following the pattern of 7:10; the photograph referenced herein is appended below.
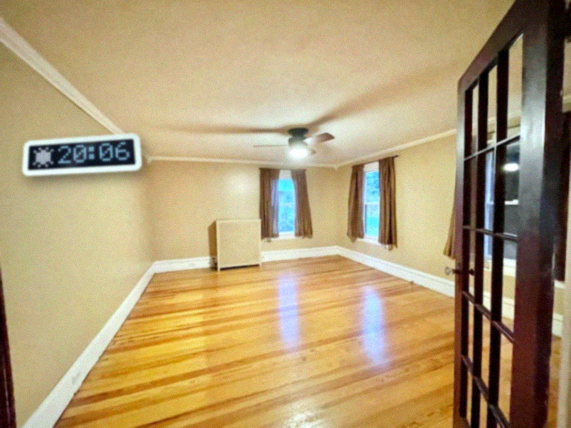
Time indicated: 20:06
